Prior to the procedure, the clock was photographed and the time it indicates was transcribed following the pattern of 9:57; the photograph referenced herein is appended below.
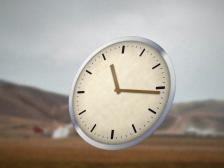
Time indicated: 11:16
